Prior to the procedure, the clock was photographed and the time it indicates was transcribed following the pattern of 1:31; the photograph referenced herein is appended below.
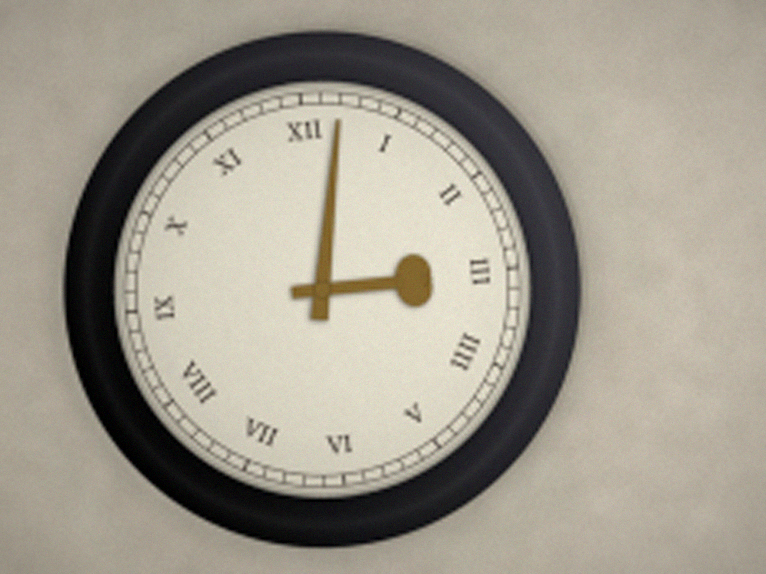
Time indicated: 3:02
